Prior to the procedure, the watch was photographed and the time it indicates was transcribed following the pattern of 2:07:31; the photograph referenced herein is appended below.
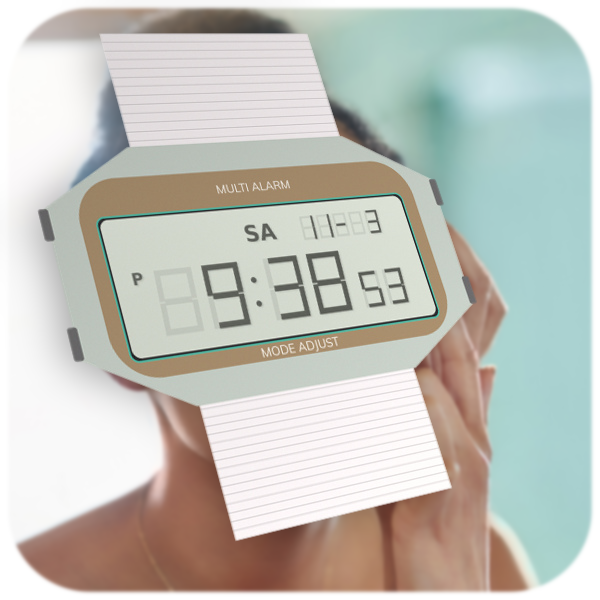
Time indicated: 9:38:53
